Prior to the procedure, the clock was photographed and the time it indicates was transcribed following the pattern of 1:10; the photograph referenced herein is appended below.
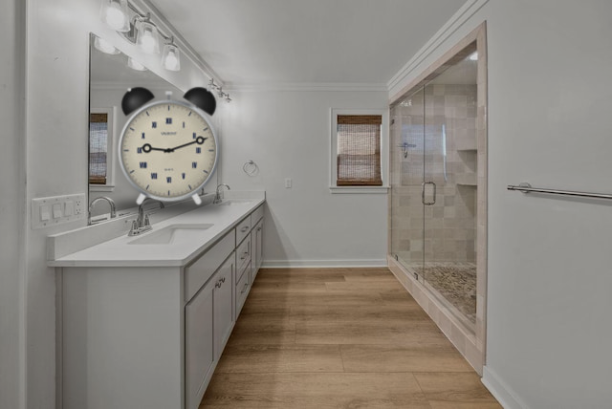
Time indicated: 9:12
